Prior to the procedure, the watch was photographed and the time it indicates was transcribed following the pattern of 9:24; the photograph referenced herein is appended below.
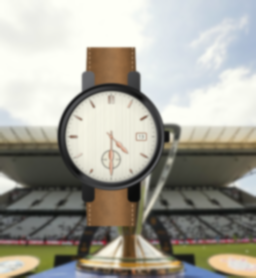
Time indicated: 4:30
